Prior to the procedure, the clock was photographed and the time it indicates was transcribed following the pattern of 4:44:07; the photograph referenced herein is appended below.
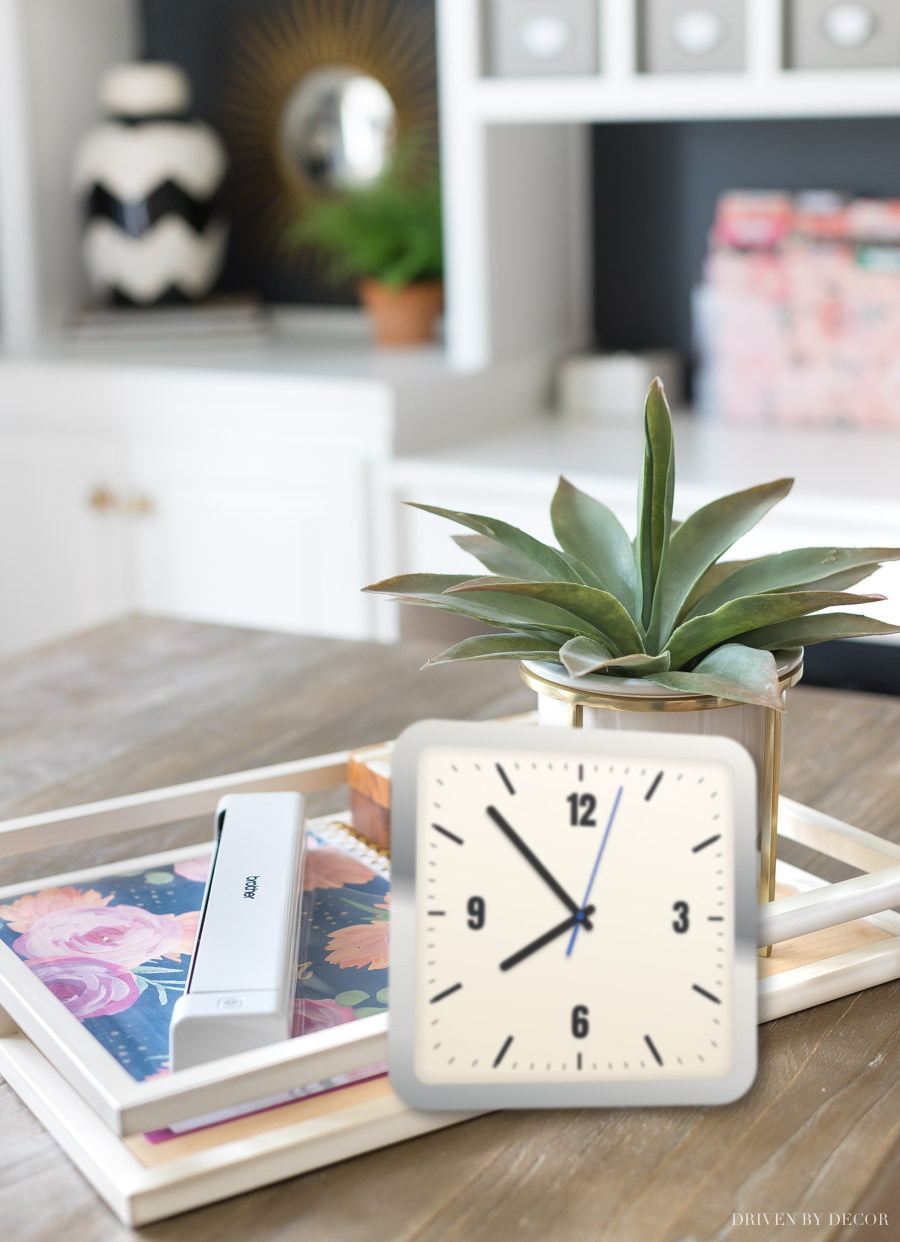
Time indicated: 7:53:03
